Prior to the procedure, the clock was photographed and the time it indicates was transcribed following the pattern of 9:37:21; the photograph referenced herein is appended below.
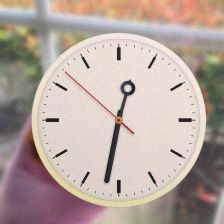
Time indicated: 12:31:52
